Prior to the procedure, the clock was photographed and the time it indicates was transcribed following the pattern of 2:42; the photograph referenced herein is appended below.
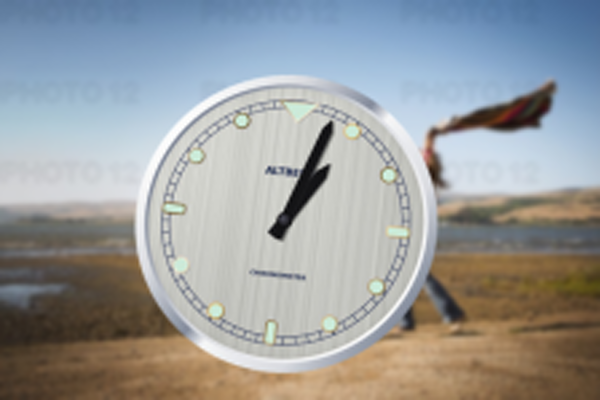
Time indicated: 1:03
